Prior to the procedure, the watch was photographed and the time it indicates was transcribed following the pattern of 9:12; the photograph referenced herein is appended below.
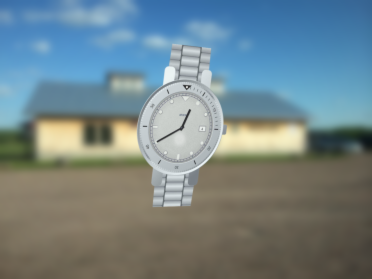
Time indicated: 12:40
